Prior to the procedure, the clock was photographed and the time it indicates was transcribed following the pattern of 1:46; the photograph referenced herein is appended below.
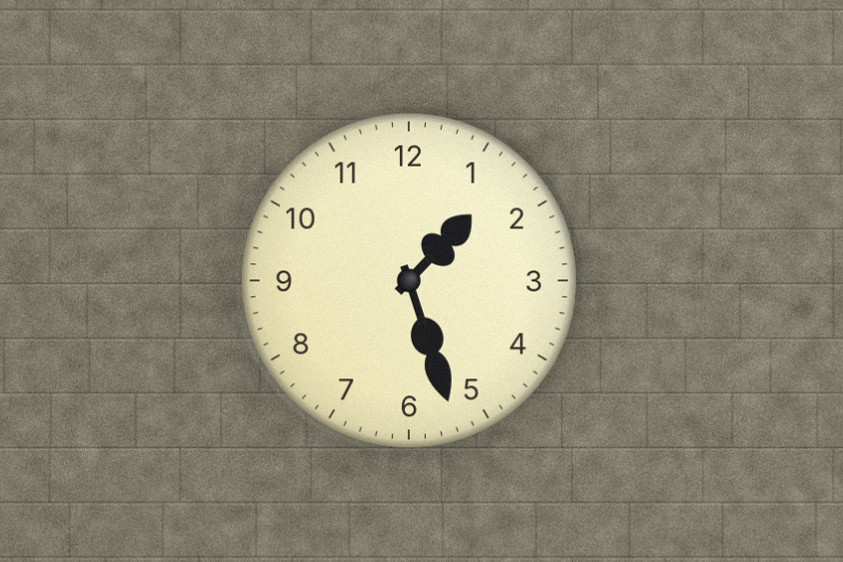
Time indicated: 1:27
